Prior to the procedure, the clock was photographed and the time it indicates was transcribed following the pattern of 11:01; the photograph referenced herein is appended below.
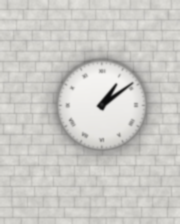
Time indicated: 1:09
